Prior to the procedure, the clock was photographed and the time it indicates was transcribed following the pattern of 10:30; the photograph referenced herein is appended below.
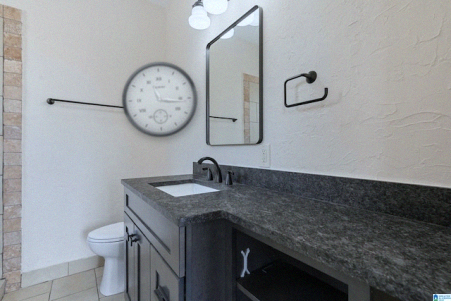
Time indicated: 11:16
